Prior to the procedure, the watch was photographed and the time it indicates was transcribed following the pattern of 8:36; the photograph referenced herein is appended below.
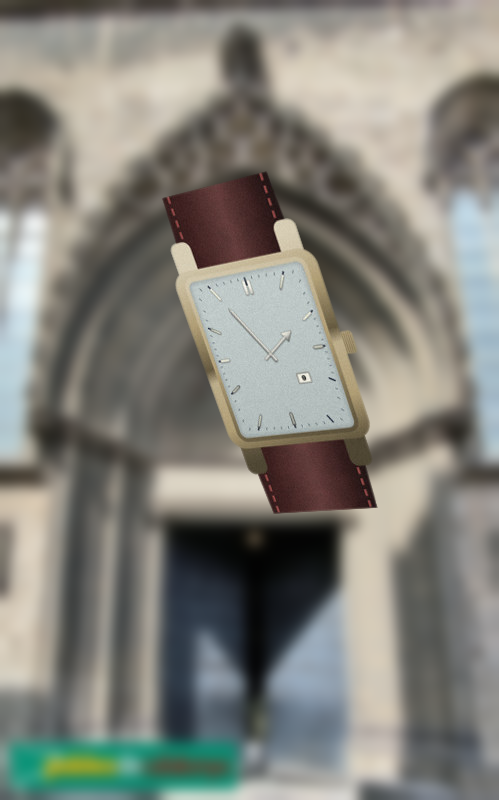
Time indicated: 1:55
